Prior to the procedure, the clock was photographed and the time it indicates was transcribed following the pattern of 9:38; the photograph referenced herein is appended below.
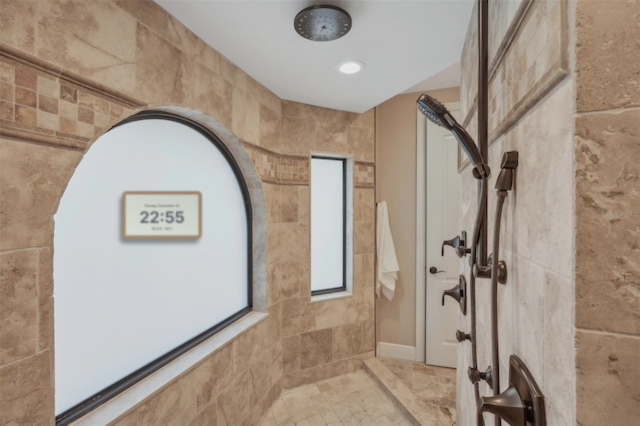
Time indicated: 22:55
